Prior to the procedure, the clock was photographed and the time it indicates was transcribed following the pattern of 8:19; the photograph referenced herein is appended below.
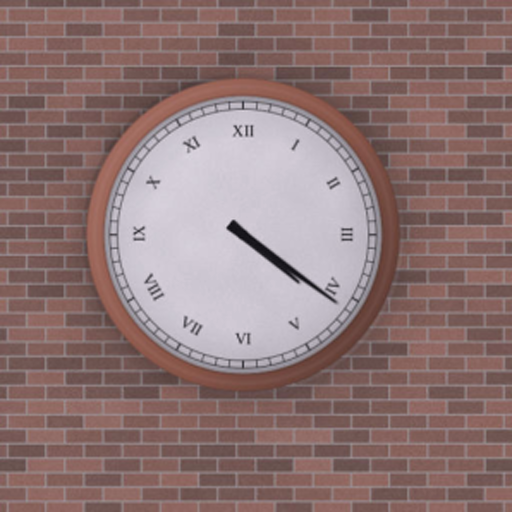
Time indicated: 4:21
